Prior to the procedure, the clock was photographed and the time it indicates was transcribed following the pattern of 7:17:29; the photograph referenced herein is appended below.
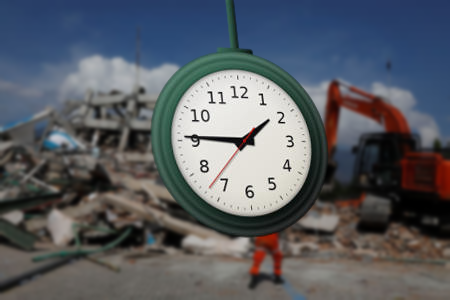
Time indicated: 1:45:37
